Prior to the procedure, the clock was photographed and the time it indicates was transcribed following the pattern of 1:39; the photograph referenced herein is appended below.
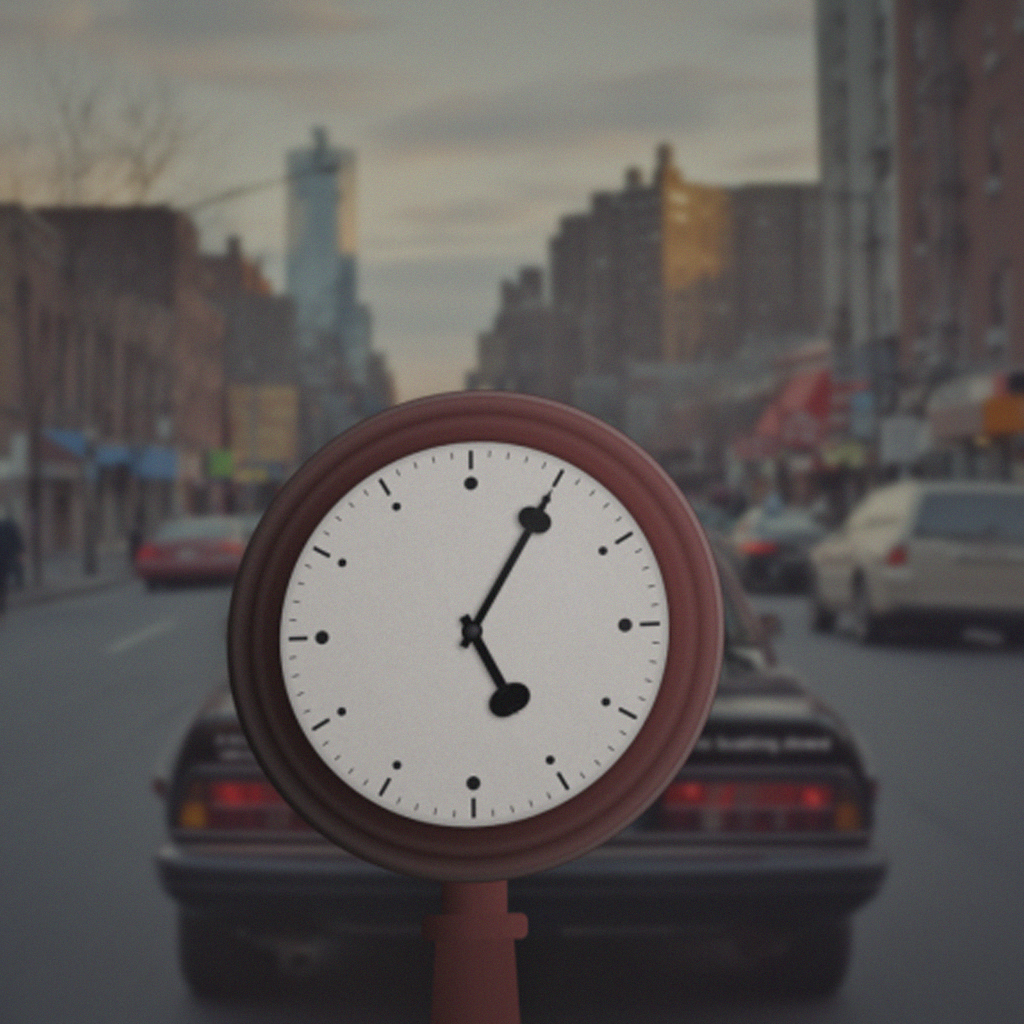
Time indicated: 5:05
